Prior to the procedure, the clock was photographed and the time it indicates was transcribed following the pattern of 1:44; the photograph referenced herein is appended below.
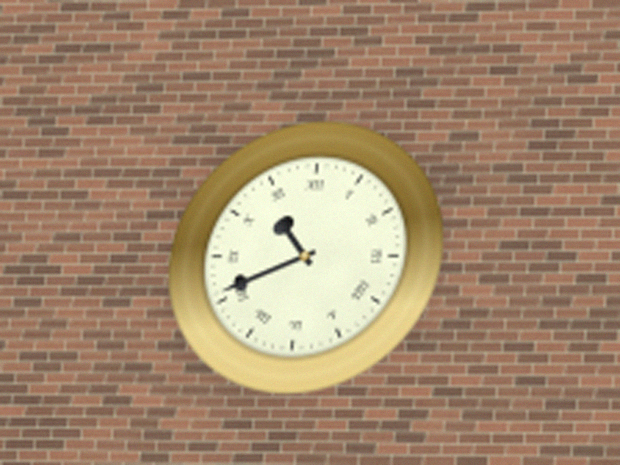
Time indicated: 10:41
